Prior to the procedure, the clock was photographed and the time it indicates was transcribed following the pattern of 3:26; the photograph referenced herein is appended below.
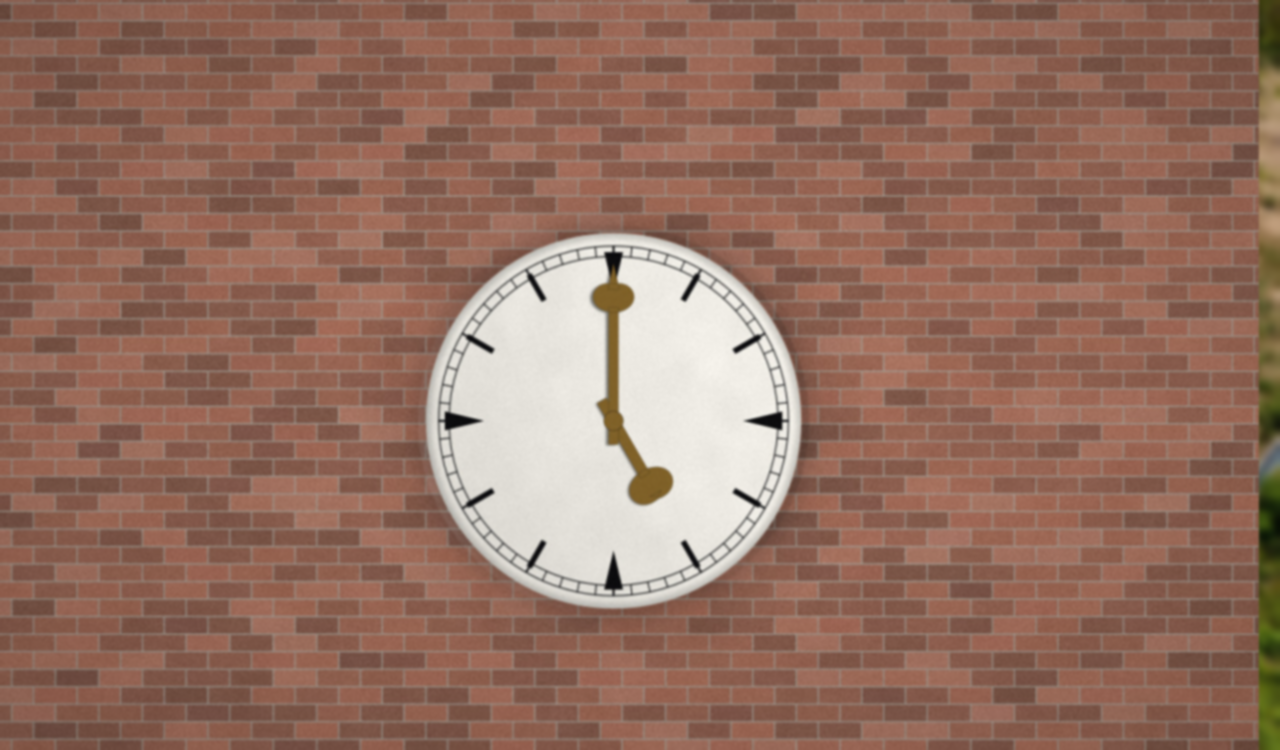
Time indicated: 5:00
